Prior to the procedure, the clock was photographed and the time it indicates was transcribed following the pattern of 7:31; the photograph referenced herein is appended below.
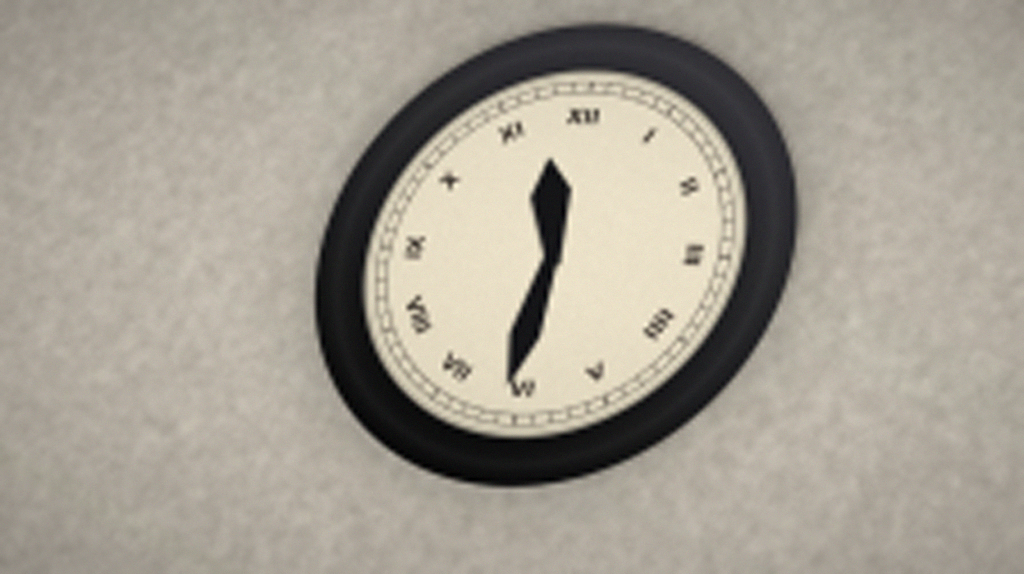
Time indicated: 11:31
